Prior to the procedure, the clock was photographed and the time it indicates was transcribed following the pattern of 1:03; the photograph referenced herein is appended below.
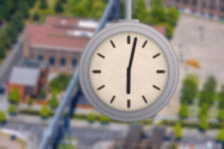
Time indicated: 6:02
